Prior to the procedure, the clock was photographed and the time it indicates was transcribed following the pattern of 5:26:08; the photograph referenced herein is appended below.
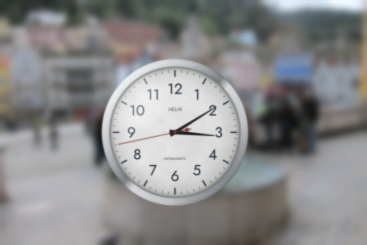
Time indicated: 3:09:43
